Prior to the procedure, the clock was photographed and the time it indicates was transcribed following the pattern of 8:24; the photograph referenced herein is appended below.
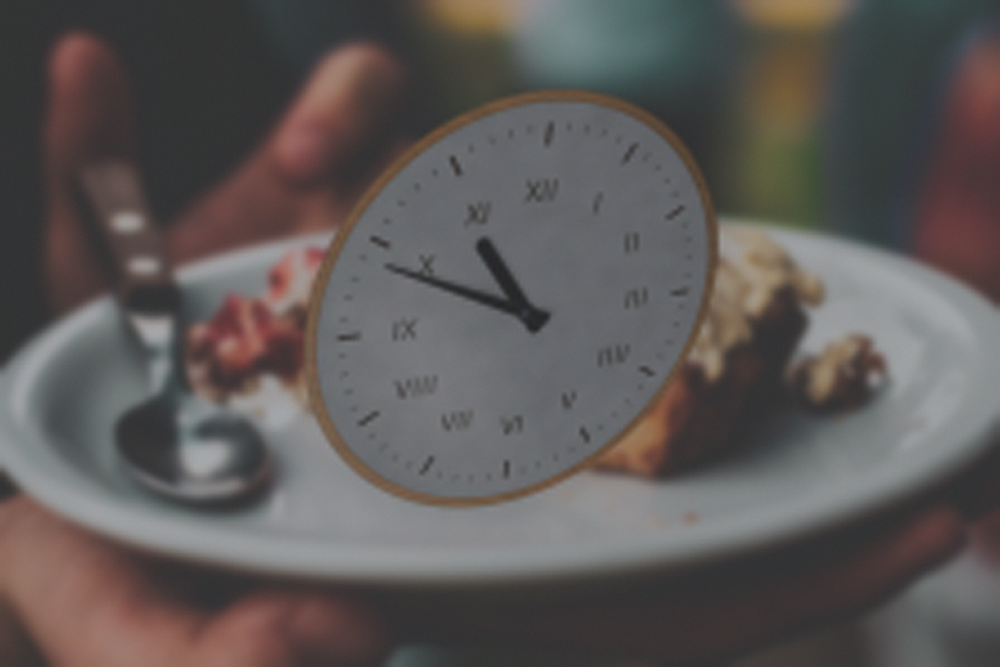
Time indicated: 10:49
